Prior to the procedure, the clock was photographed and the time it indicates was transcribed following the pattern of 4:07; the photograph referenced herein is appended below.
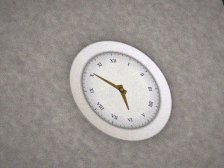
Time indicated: 5:51
